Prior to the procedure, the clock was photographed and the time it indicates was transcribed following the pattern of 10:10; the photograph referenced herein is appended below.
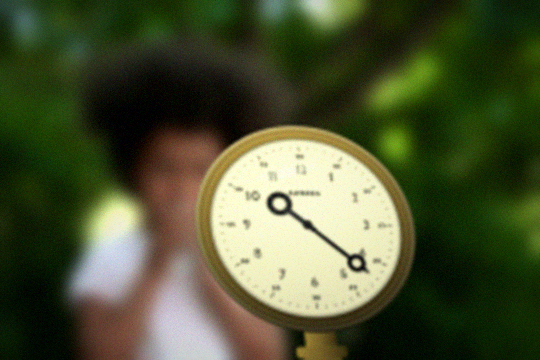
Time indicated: 10:22
